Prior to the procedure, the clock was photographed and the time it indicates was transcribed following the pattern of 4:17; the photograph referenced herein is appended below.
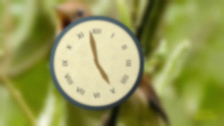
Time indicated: 4:58
